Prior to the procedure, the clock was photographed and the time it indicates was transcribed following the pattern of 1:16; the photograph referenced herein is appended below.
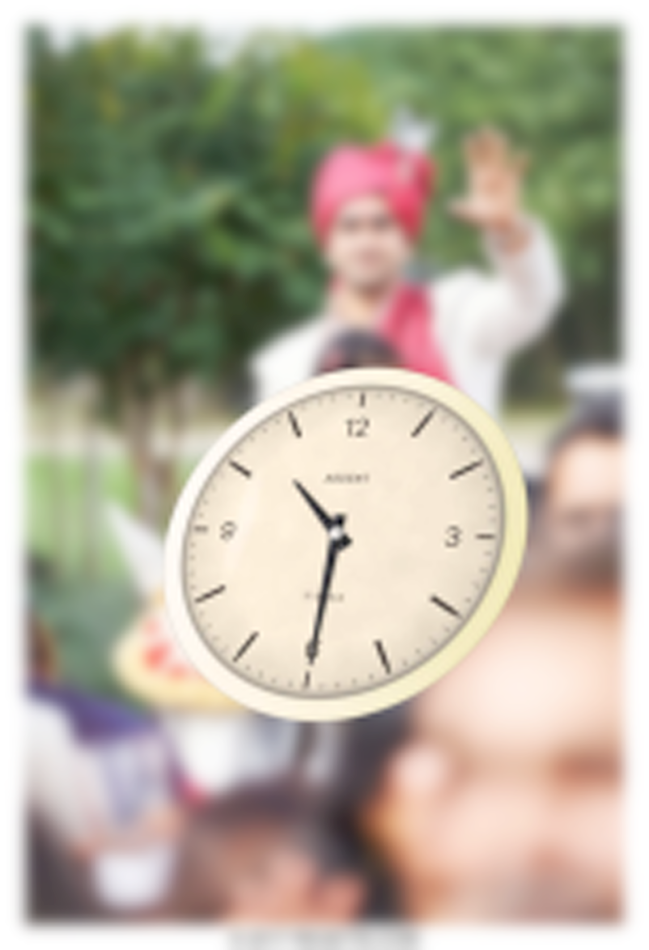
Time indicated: 10:30
